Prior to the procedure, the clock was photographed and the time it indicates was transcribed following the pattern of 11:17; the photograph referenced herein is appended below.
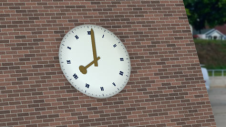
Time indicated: 8:01
